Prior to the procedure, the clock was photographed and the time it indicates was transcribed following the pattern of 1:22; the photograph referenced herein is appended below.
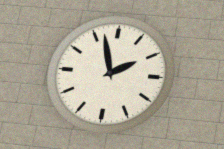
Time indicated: 1:57
